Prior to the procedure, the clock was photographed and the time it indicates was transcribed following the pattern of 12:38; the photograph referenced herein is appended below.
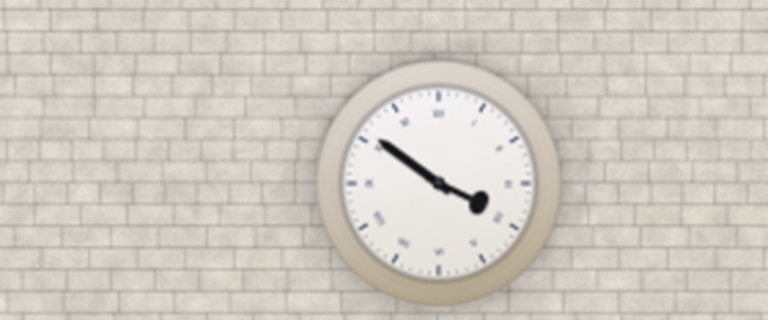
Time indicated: 3:51
